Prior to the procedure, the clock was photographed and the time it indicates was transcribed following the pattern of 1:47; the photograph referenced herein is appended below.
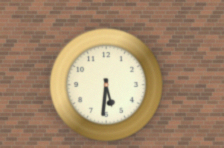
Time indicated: 5:31
